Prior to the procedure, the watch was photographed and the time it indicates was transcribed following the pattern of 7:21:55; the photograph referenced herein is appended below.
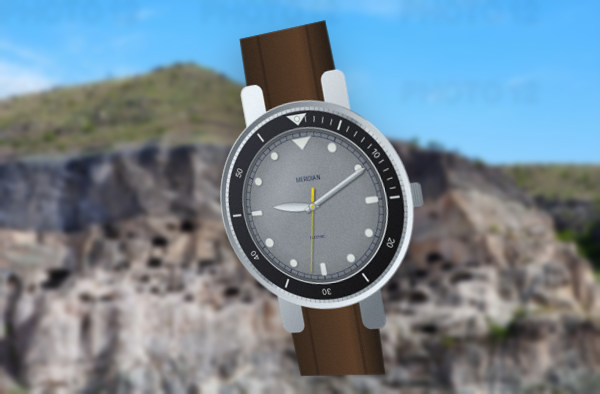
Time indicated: 9:10:32
